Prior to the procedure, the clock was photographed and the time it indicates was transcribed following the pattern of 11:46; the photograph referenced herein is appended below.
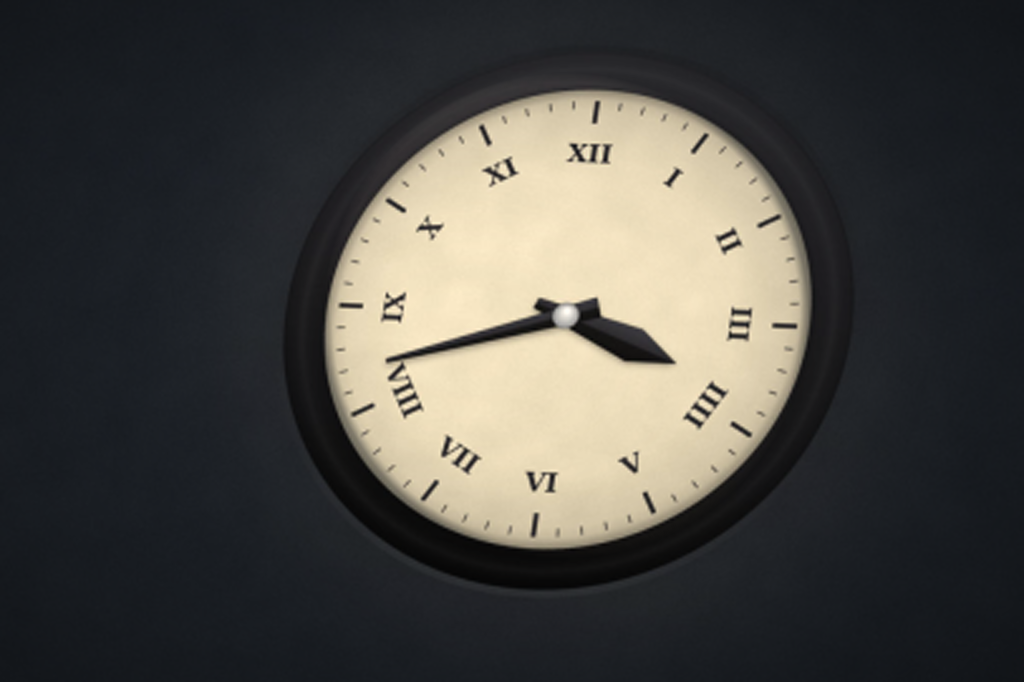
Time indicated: 3:42
